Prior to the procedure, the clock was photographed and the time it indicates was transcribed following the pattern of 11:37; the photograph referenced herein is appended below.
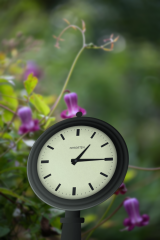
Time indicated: 1:15
